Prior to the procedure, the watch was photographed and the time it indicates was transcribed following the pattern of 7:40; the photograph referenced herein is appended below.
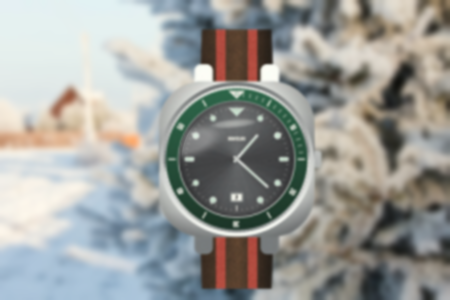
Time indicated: 1:22
